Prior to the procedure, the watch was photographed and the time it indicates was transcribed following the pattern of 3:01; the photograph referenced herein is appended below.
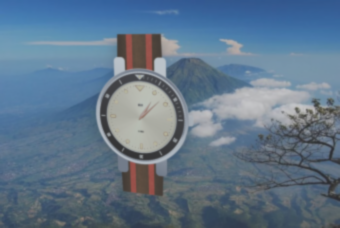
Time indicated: 1:08
